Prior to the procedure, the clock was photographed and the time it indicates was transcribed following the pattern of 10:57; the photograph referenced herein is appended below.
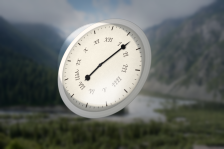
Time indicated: 7:07
